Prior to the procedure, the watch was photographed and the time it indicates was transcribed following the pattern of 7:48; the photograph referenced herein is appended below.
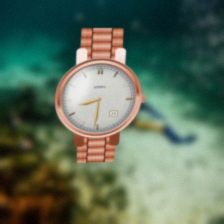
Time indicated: 8:31
